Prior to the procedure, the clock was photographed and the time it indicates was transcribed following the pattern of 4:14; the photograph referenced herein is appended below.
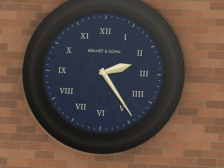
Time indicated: 2:24
